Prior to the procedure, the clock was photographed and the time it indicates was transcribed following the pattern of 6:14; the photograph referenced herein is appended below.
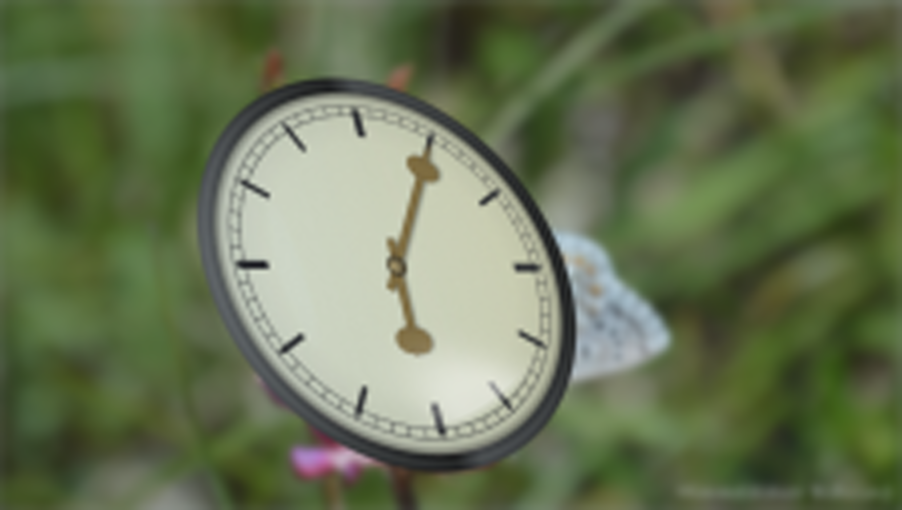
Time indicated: 6:05
